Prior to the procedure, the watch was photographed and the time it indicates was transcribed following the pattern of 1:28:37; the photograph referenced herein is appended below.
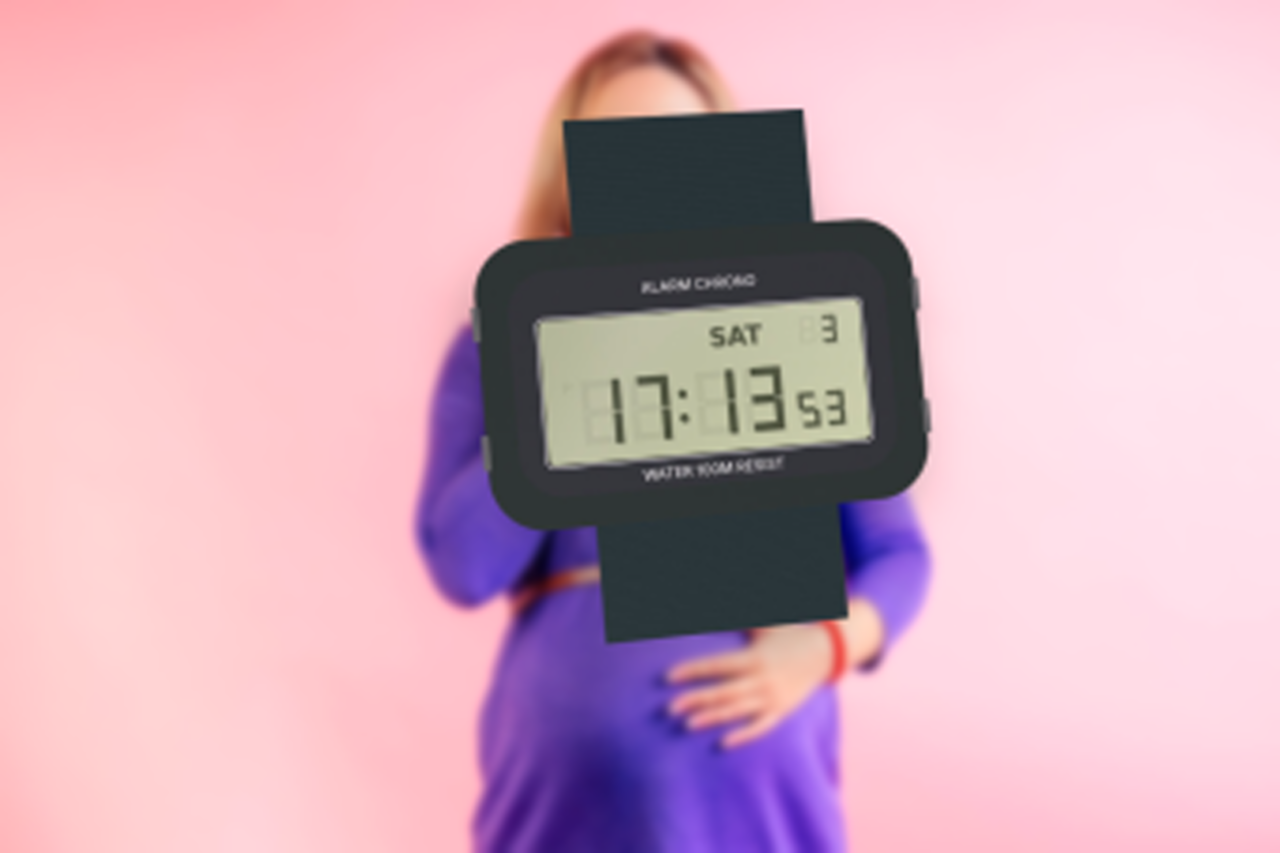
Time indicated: 17:13:53
